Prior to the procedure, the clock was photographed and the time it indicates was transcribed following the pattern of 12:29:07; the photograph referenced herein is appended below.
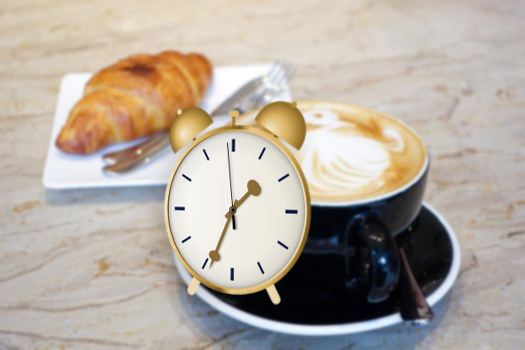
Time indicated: 1:33:59
